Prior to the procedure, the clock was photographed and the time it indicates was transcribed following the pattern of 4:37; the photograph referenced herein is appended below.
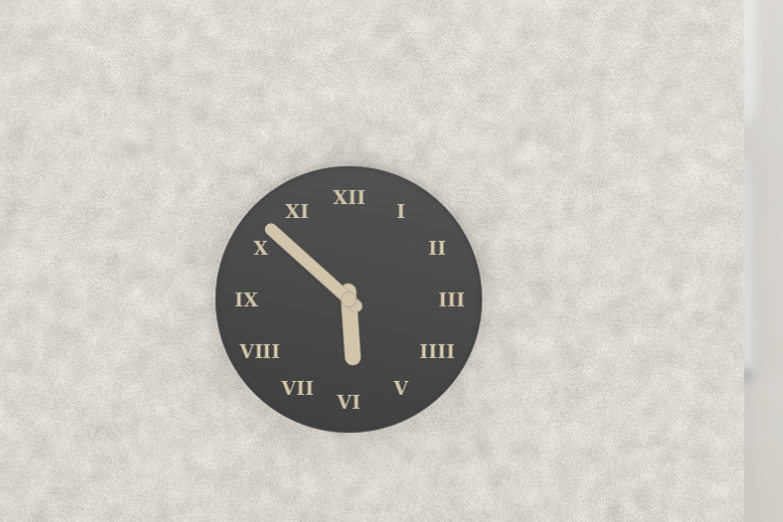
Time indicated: 5:52
